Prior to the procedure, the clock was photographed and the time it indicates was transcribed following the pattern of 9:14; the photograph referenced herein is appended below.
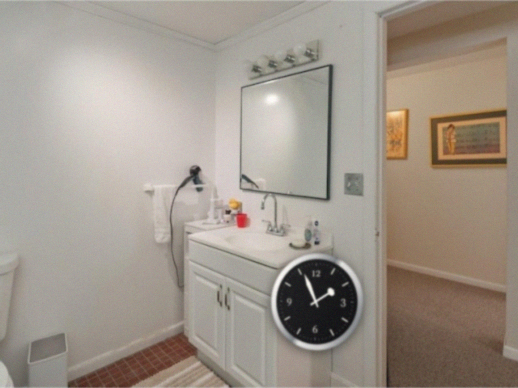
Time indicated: 1:56
